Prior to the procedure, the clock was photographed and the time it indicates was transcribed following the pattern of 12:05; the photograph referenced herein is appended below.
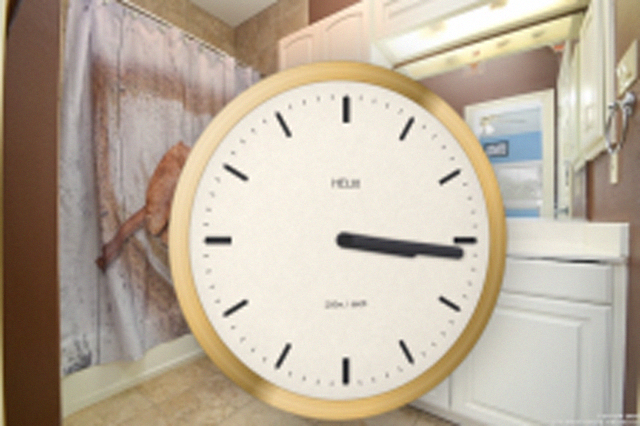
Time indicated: 3:16
